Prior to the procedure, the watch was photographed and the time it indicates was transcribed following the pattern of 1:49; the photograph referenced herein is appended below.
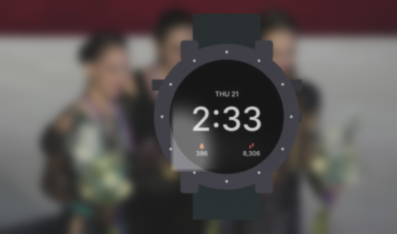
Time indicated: 2:33
